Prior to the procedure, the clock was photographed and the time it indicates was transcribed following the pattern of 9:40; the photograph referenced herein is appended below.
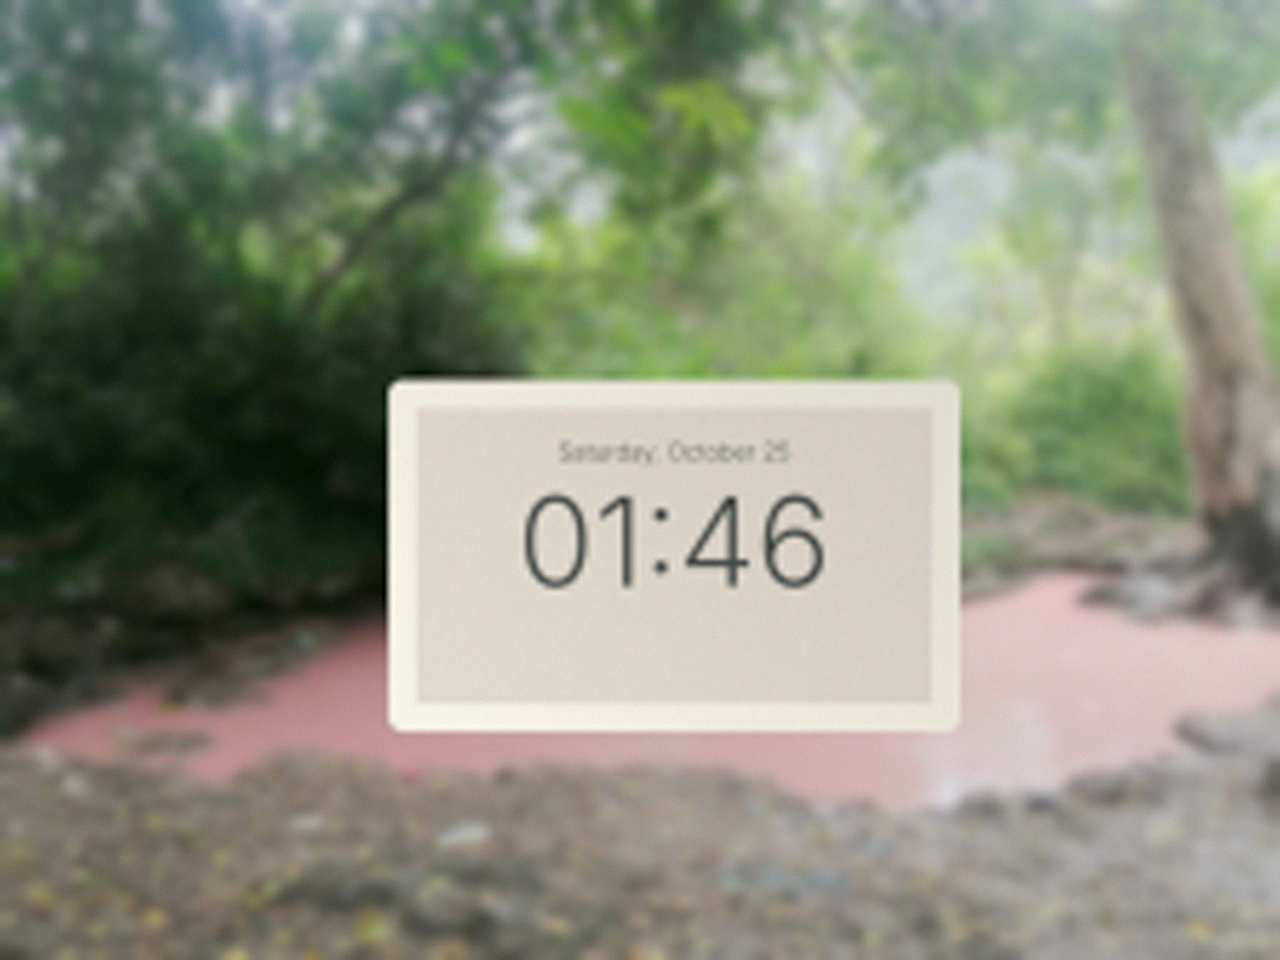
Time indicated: 1:46
